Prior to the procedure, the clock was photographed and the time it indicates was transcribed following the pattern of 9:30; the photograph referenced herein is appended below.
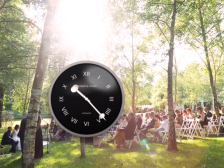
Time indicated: 10:23
